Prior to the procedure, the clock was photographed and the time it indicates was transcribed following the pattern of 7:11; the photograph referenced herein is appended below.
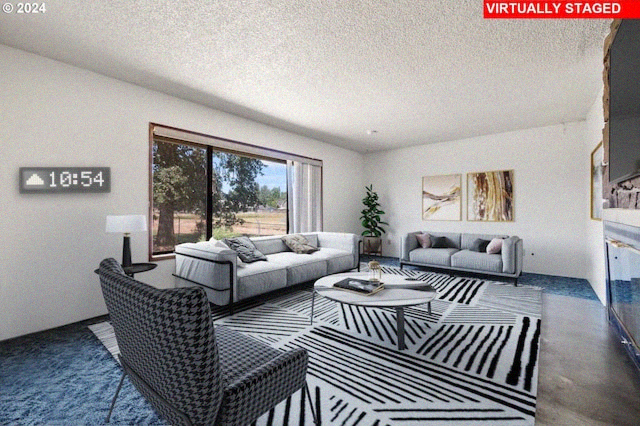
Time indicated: 10:54
